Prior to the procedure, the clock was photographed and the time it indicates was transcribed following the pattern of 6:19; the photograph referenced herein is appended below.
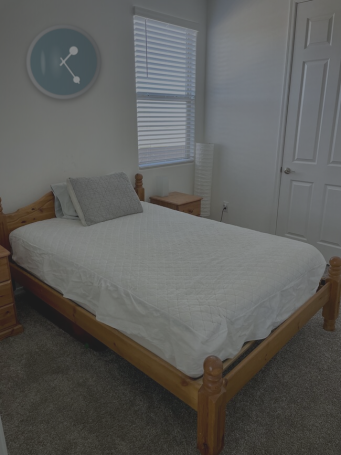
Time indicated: 1:24
